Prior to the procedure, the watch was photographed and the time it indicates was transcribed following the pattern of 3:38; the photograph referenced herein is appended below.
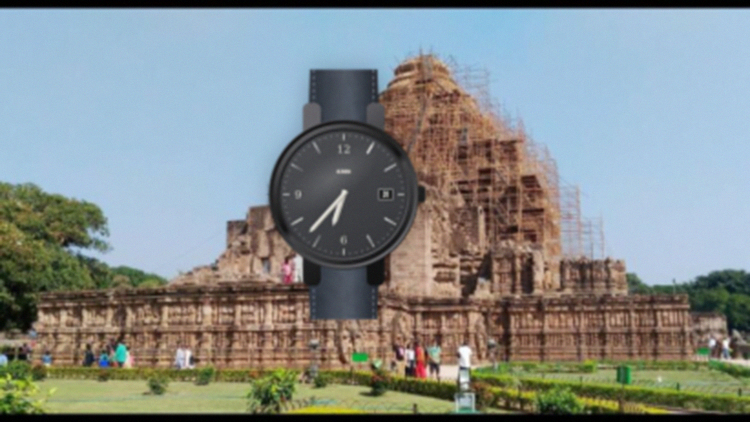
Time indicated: 6:37
